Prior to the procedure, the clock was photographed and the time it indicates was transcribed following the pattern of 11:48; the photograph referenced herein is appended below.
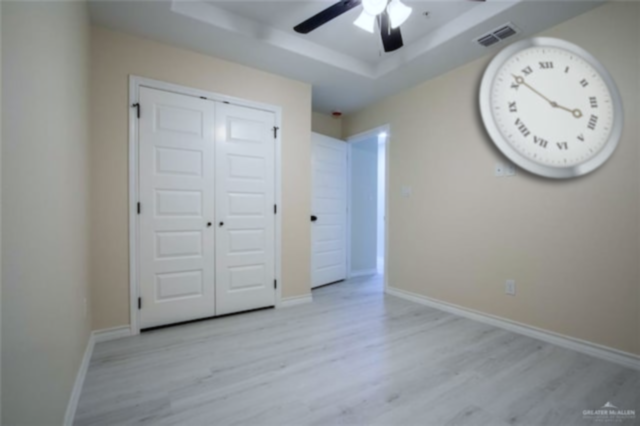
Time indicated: 3:52
